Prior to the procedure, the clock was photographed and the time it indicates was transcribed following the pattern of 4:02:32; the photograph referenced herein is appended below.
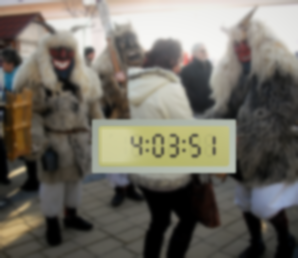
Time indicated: 4:03:51
